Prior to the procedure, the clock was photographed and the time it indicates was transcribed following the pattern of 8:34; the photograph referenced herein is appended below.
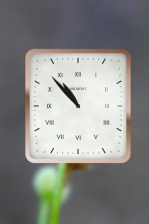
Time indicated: 10:53
